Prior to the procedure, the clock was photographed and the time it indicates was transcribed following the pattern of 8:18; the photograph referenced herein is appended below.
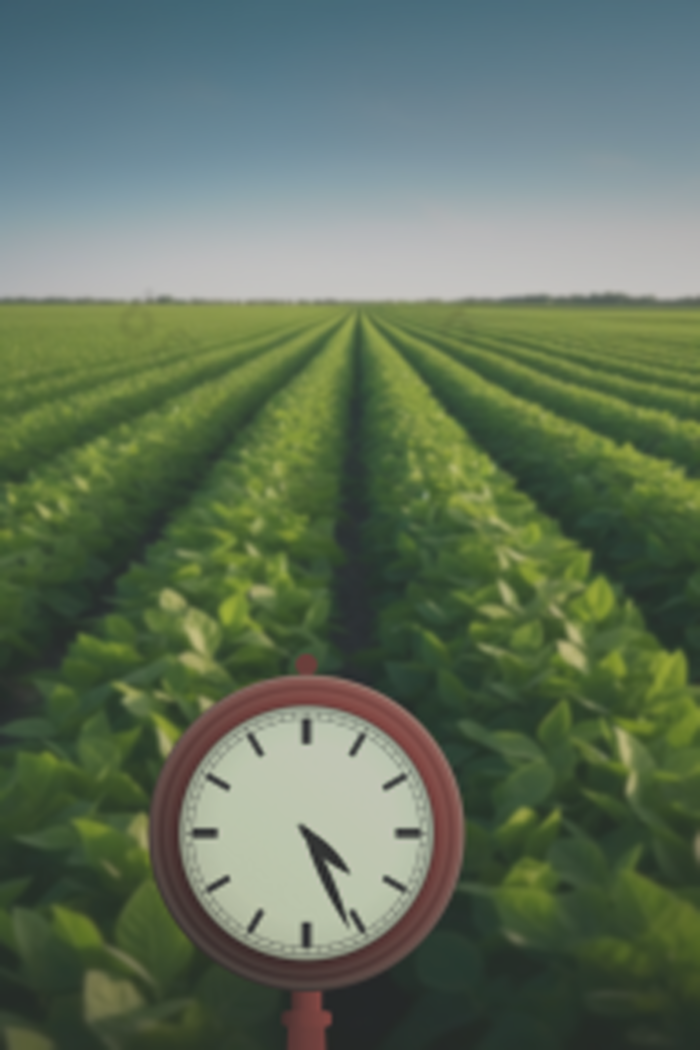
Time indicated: 4:26
